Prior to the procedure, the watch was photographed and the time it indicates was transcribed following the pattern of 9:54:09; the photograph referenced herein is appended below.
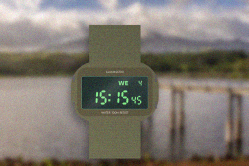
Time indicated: 15:15:45
